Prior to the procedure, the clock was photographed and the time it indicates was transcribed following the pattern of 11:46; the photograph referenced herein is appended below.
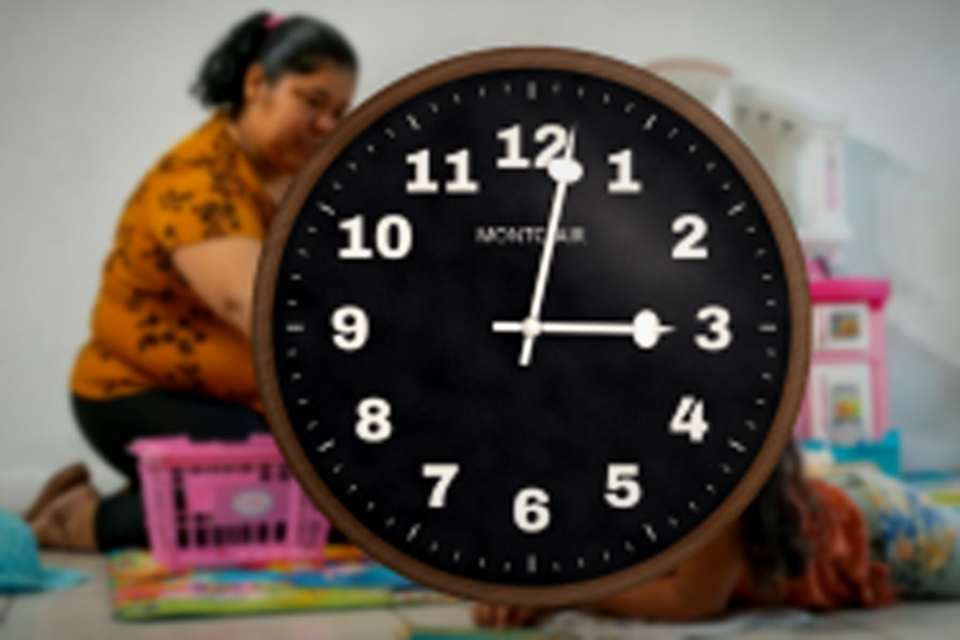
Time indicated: 3:02
